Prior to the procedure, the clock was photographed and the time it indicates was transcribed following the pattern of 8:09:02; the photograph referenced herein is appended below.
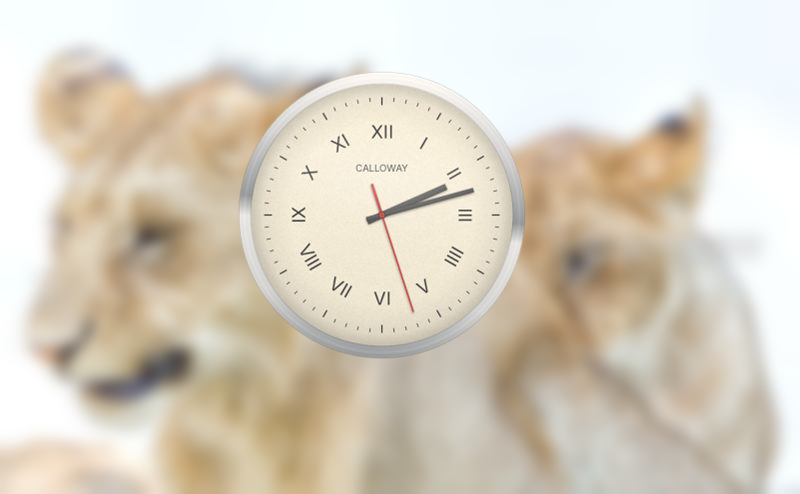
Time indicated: 2:12:27
